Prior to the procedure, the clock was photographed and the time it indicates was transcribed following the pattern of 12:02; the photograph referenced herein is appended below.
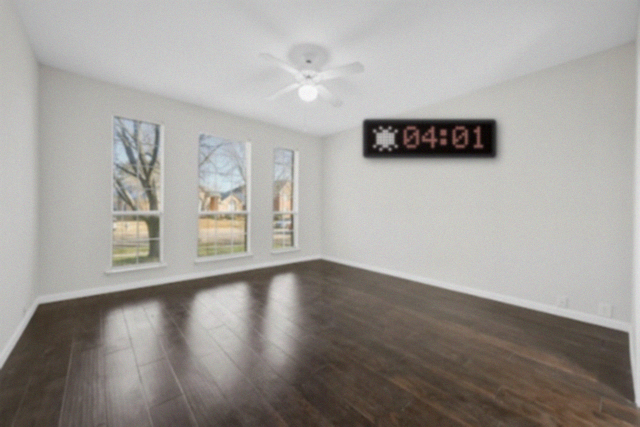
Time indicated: 4:01
